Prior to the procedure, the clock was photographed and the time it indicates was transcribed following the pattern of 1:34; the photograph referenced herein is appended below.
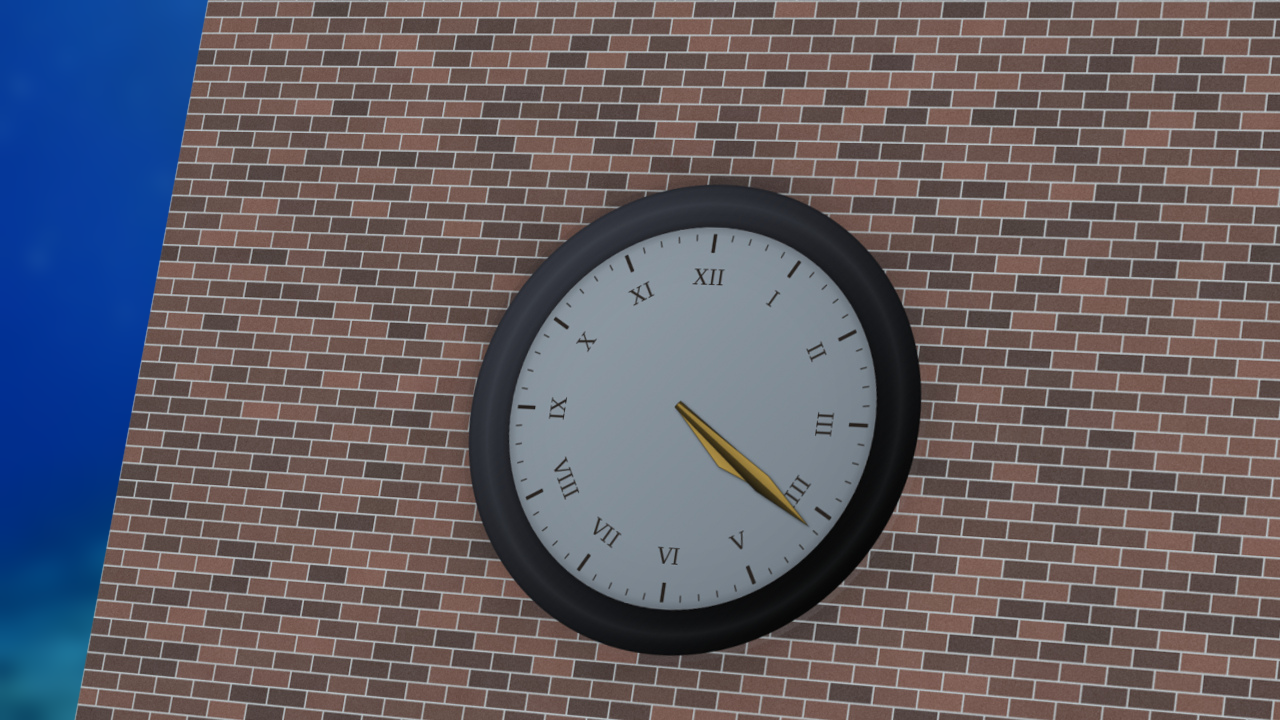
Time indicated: 4:21
